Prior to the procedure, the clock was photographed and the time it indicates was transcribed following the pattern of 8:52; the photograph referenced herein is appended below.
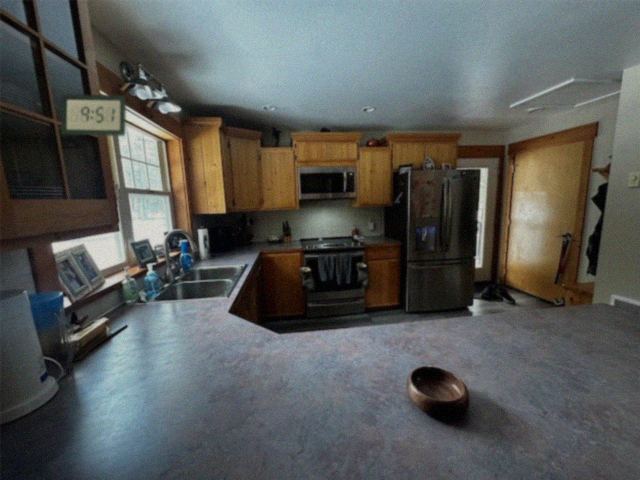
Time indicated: 9:51
